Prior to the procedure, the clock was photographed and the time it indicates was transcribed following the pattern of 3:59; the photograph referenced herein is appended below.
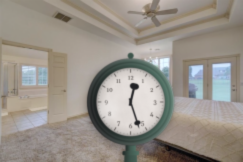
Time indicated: 12:27
